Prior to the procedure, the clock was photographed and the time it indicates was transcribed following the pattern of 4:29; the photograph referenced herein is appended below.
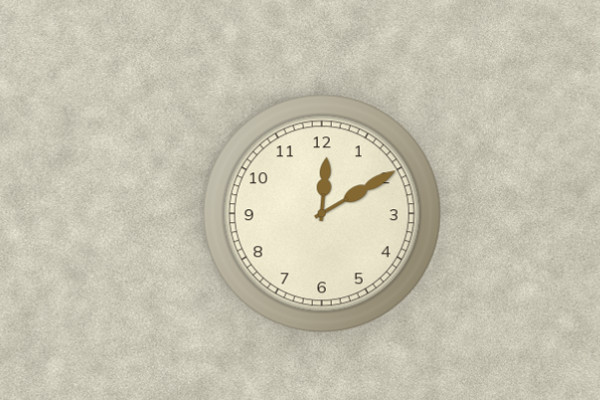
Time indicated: 12:10
